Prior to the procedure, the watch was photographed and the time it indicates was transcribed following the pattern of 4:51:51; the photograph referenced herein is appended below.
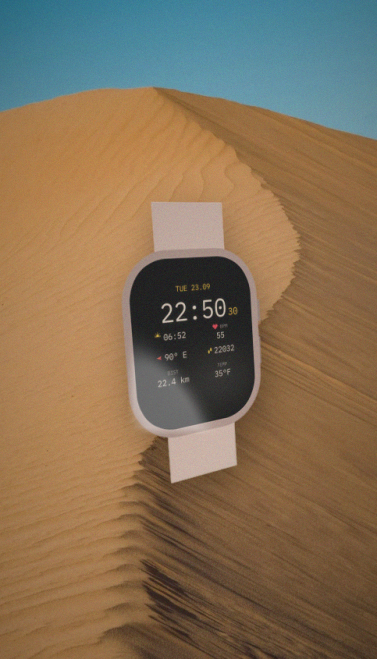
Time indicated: 22:50:30
